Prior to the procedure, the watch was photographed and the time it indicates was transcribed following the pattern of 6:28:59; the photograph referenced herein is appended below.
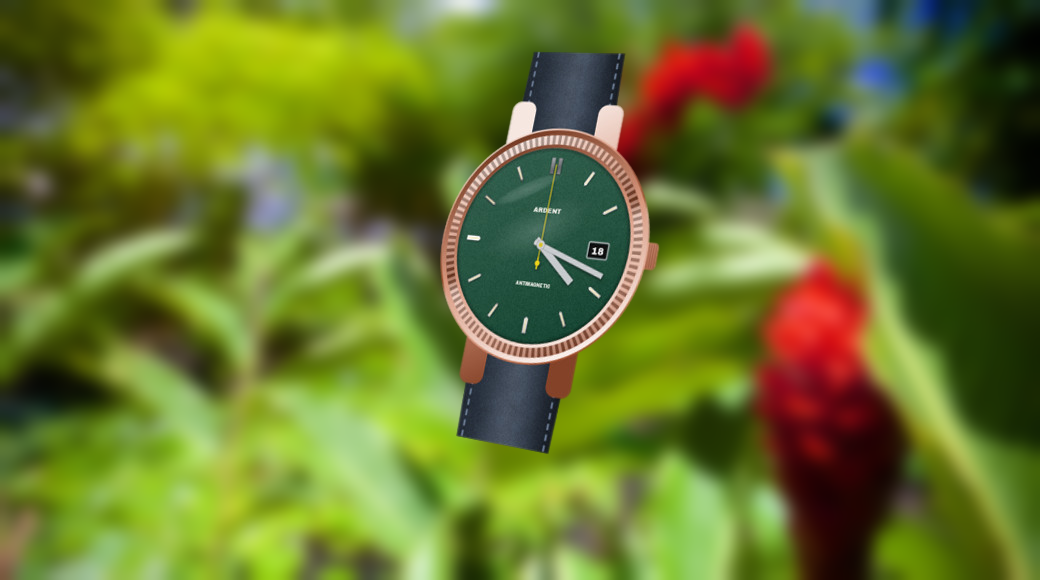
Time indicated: 4:18:00
